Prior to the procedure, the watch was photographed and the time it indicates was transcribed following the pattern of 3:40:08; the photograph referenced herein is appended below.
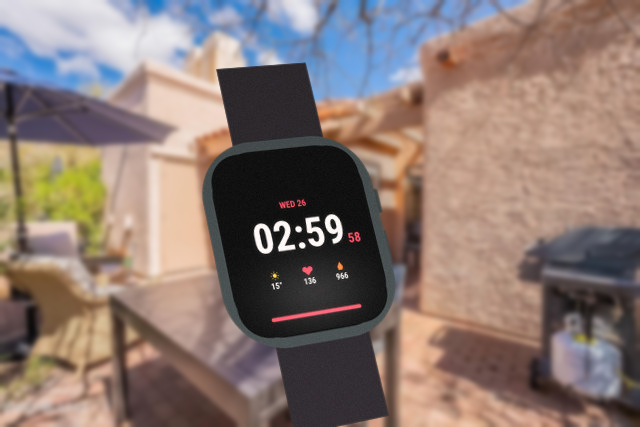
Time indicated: 2:59:58
